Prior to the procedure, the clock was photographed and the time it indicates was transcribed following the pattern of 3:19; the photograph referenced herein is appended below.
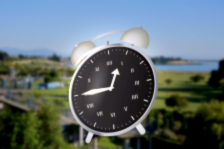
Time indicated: 12:45
